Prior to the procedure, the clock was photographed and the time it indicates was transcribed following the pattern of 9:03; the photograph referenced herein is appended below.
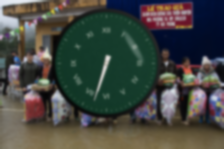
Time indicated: 6:33
